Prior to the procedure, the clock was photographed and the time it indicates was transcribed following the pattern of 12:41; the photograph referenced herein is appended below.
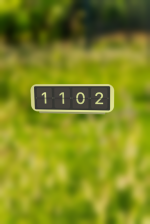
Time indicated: 11:02
